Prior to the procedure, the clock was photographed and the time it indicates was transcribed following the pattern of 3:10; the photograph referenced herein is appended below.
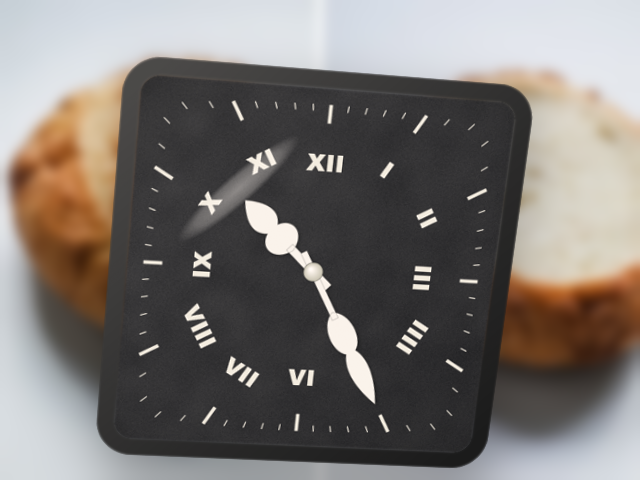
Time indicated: 10:25
